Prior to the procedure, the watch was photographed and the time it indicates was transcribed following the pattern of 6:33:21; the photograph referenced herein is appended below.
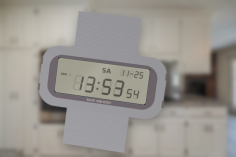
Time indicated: 13:53:54
